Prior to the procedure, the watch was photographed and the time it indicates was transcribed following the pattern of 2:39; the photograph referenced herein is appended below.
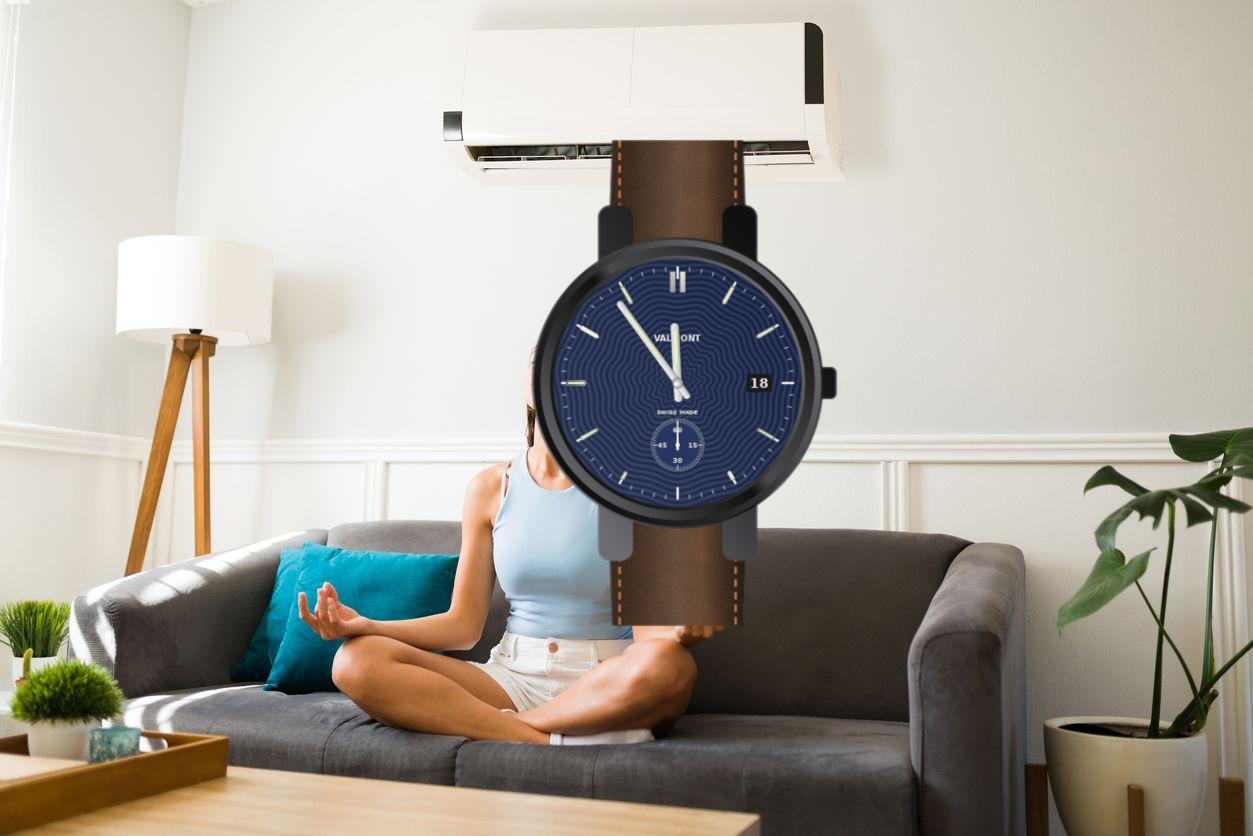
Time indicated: 11:54
